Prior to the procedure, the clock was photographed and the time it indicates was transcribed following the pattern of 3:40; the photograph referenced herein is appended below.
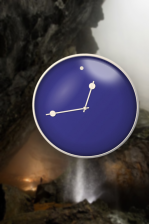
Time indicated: 12:44
